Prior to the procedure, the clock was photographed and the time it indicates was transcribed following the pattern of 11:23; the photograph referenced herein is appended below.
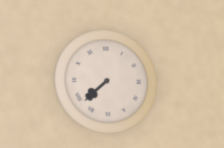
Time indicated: 7:38
